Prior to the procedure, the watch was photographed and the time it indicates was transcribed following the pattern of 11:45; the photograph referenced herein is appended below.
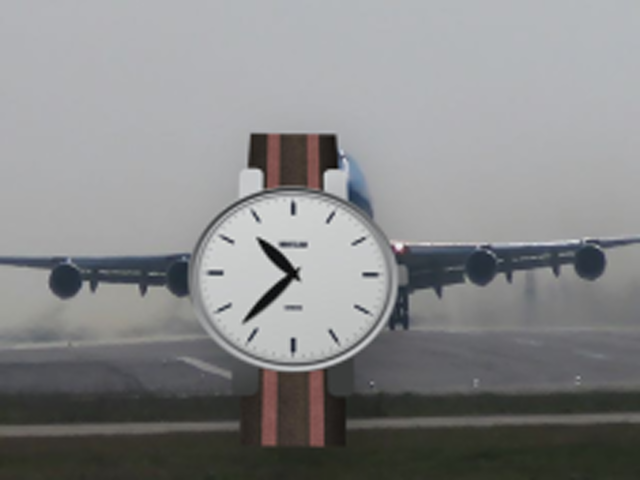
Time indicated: 10:37
